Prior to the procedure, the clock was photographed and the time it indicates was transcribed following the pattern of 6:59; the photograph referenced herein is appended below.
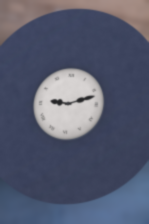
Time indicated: 9:12
